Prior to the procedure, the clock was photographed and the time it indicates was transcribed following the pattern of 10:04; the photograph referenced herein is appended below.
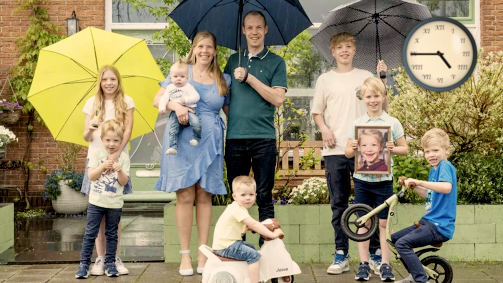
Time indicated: 4:45
